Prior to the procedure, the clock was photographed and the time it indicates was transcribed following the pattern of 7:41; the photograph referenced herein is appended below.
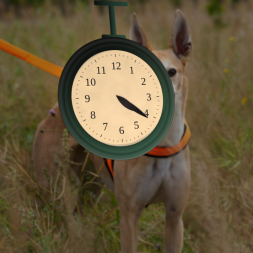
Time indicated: 4:21
